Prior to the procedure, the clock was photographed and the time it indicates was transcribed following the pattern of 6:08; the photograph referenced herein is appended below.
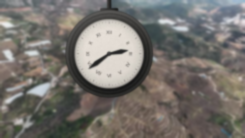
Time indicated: 2:39
